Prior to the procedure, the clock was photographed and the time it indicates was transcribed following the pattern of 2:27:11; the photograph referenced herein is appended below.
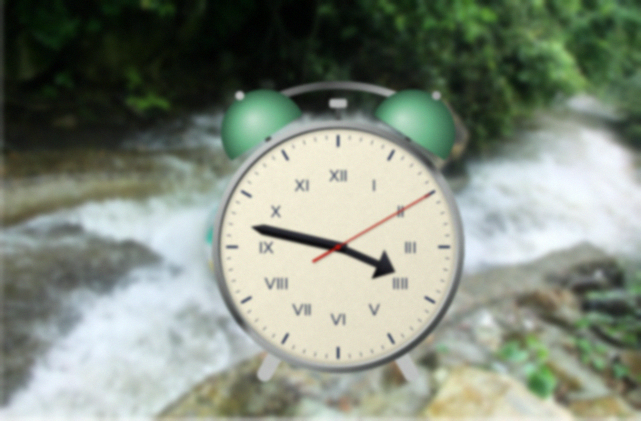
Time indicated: 3:47:10
